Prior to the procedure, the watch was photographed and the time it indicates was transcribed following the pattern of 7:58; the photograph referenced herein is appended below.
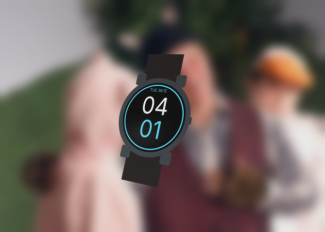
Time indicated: 4:01
